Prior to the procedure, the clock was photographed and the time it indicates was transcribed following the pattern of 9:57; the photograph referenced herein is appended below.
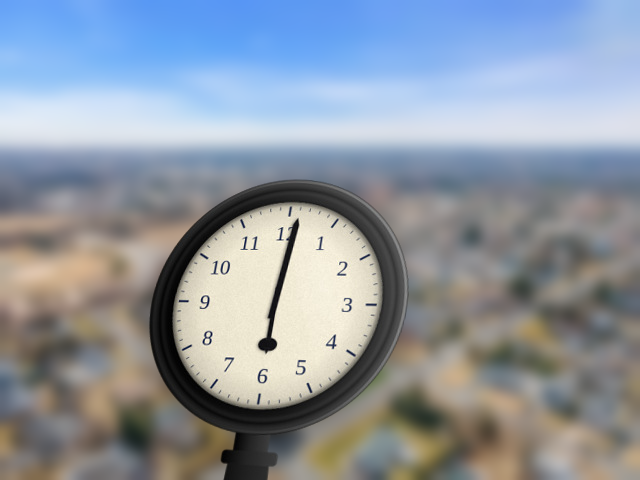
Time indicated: 6:01
